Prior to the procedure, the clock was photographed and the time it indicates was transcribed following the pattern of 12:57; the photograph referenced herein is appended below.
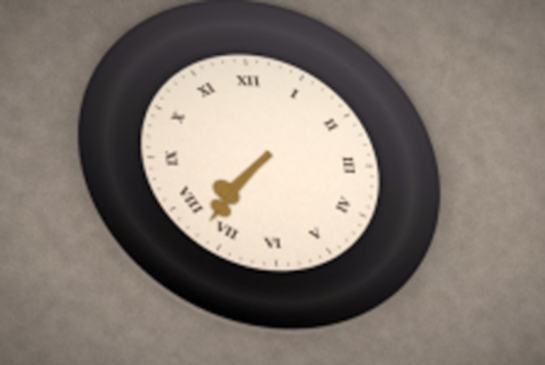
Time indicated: 7:37
